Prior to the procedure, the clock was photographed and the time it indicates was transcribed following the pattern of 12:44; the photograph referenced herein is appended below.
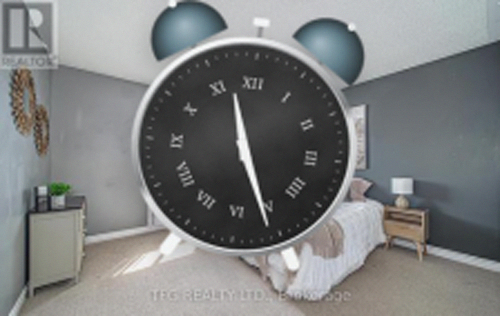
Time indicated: 11:26
